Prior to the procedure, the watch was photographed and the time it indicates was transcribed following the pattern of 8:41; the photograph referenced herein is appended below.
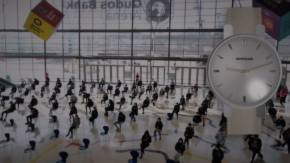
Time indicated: 9:12
